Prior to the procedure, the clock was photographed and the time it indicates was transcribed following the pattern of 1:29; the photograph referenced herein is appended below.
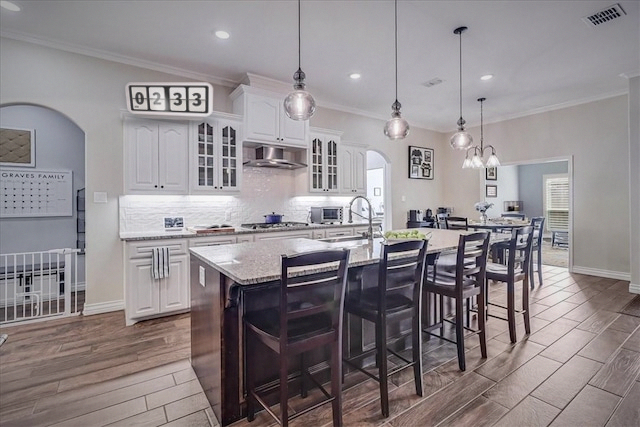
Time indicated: 2:33
